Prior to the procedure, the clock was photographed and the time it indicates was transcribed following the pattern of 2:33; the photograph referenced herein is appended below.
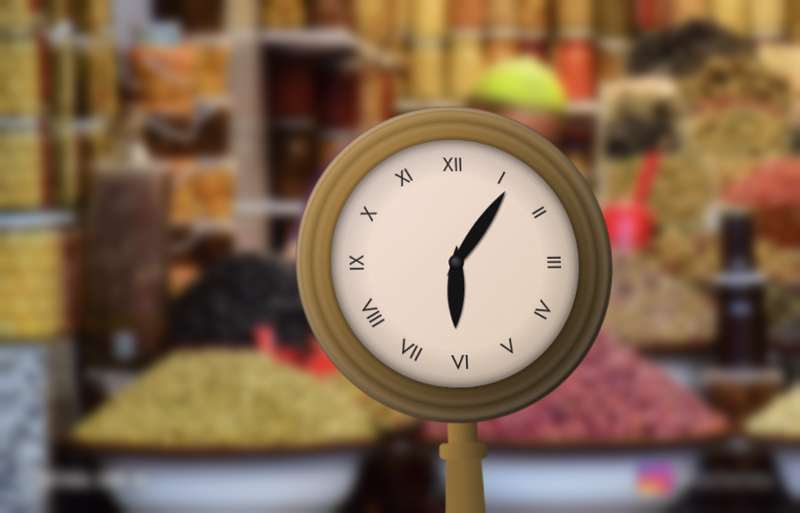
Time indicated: 6:06
